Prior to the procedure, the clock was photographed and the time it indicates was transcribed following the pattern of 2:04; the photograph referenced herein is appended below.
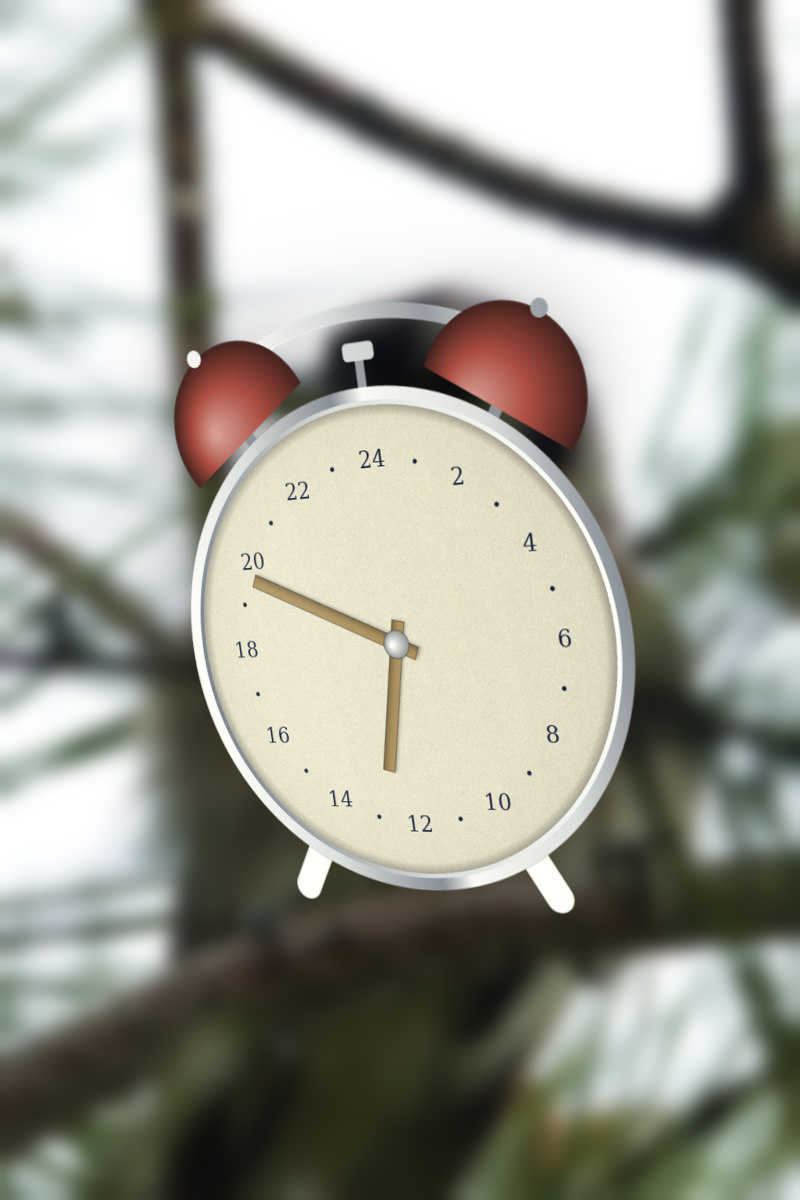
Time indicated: 12:49
